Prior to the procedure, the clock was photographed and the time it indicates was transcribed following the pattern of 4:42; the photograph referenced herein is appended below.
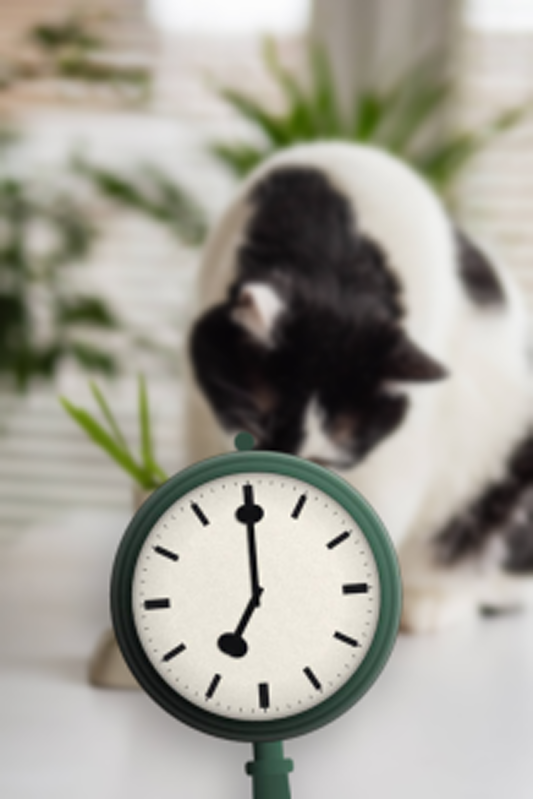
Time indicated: 7:00
